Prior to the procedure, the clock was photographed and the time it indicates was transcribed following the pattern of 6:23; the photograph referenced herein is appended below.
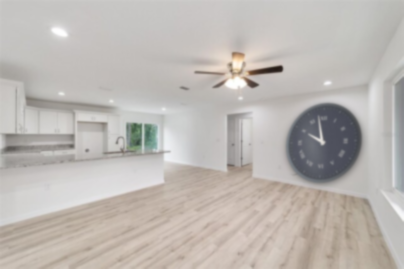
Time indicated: 9:58
